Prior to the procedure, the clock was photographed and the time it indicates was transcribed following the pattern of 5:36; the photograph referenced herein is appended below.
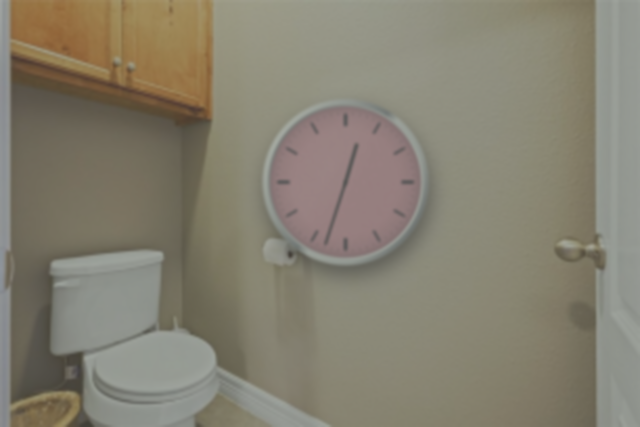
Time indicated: 12:33
